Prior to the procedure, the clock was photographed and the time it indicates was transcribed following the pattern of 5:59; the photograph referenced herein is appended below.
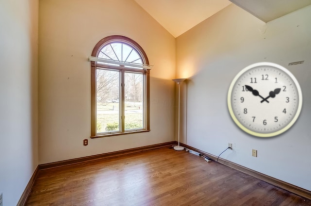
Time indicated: 1:51
